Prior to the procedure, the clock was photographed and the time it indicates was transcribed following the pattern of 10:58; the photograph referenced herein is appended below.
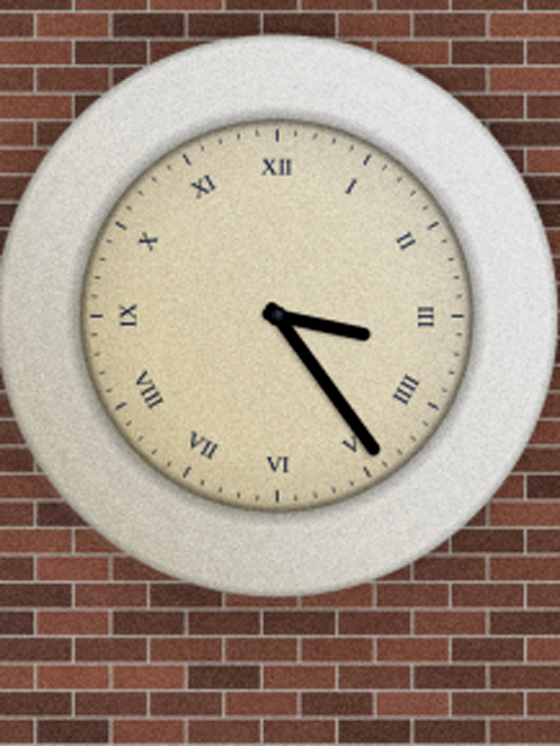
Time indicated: 3:24
